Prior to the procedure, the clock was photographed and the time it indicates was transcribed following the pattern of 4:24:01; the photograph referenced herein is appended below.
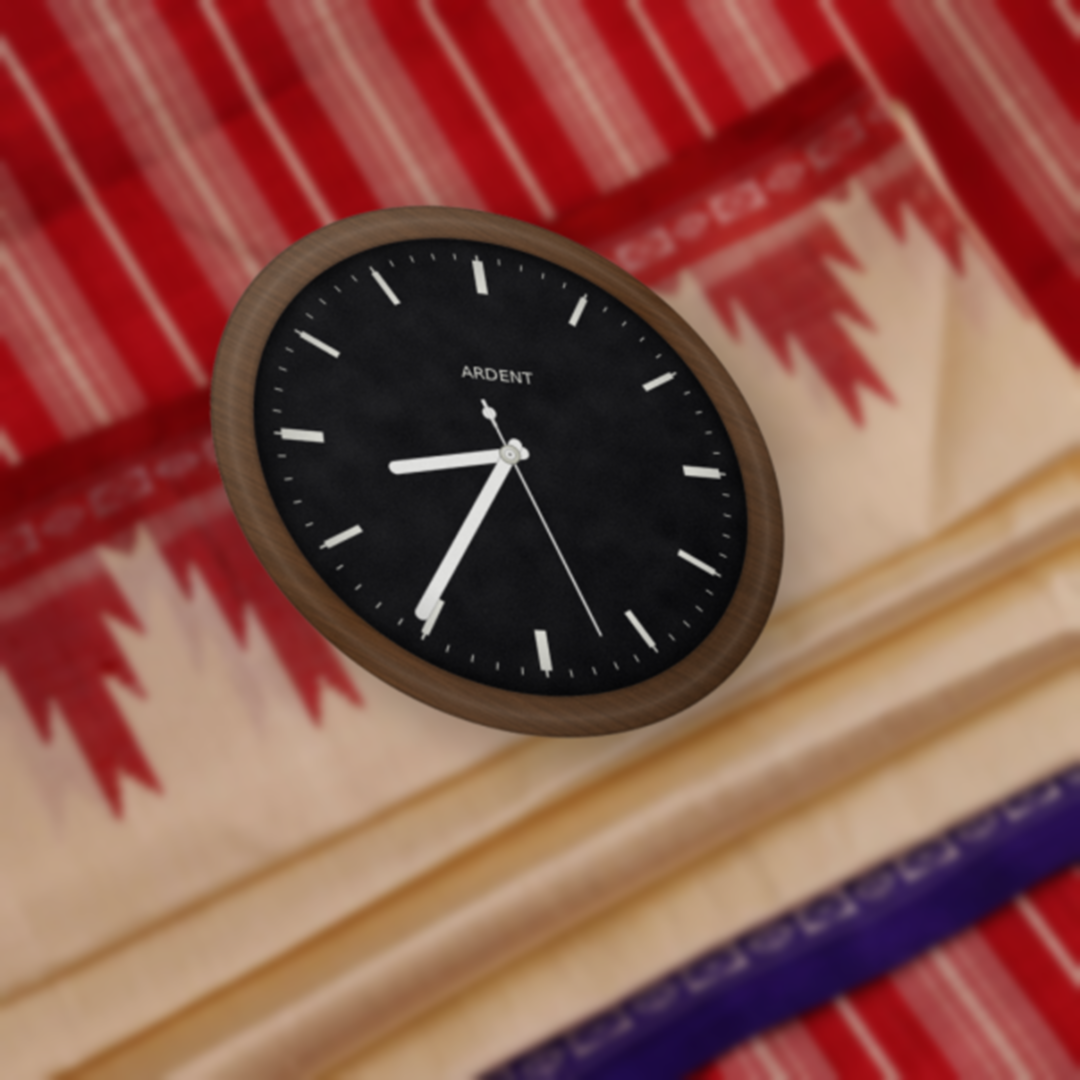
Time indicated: 8:35:27
